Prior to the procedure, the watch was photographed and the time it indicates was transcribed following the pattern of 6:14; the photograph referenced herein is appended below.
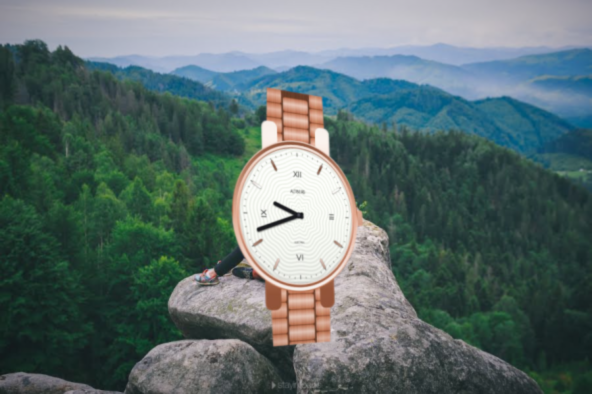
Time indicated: 9:42
